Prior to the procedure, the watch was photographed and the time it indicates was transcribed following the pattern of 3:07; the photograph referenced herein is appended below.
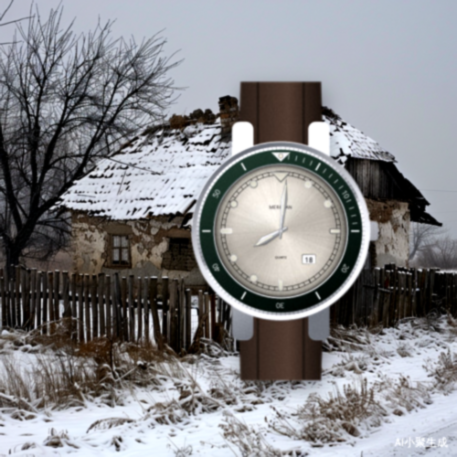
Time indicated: 8:01
